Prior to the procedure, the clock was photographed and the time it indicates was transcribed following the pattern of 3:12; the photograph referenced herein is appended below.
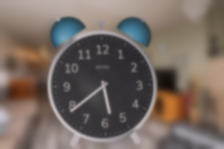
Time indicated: 5:39
